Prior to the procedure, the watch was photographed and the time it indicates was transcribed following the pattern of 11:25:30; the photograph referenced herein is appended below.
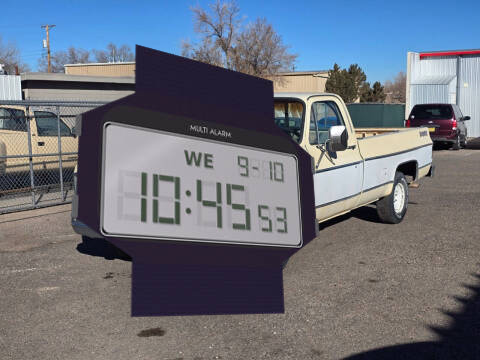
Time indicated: 10:45:53
